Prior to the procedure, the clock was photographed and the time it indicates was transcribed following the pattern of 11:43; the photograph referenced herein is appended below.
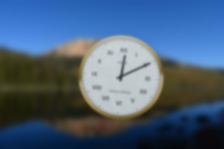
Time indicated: 12:10
